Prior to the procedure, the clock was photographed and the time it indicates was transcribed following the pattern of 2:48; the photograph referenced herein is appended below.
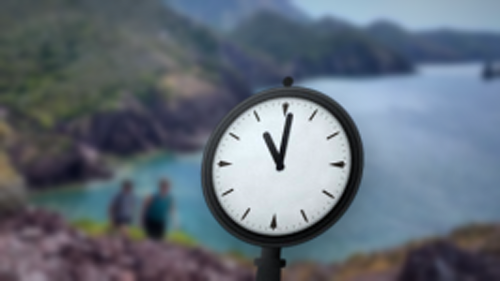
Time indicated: 11:01
